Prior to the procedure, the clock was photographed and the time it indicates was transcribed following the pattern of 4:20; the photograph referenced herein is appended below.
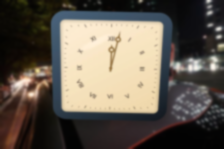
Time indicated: 12:02
